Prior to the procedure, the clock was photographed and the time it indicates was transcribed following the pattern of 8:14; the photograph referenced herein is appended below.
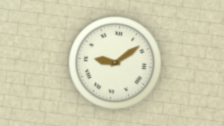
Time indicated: 9:08
